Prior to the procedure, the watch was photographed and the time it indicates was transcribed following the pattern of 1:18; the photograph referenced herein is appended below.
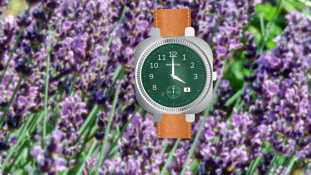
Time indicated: 4:00
